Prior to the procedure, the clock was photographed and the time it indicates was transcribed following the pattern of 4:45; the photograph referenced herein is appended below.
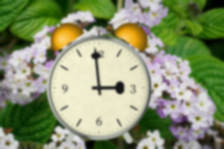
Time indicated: 2:59
